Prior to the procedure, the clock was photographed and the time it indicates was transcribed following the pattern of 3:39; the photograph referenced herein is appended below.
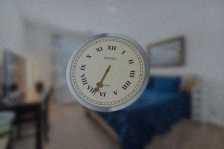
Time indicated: 6:33
